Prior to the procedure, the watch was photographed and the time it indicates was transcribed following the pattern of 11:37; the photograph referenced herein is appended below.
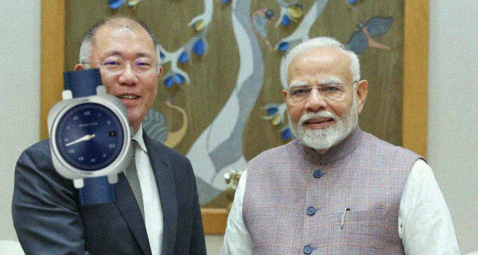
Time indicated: 8:43
